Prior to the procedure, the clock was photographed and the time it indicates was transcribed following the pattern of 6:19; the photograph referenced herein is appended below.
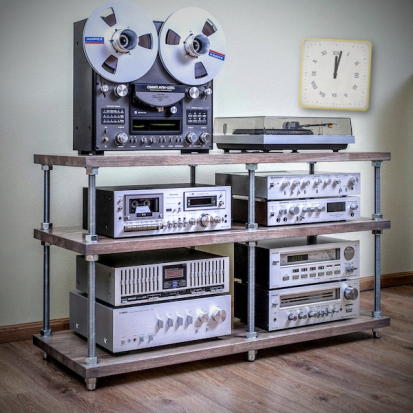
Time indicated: 12:02
